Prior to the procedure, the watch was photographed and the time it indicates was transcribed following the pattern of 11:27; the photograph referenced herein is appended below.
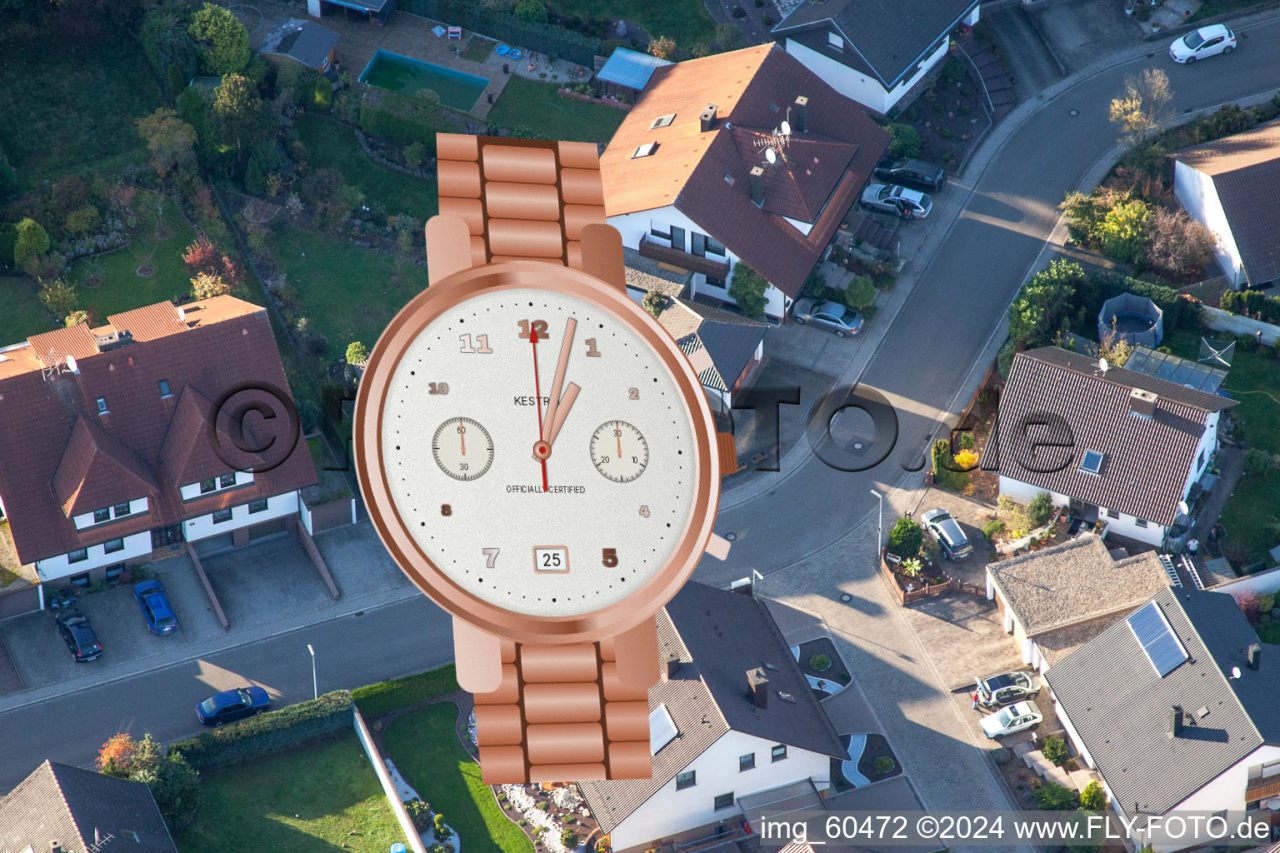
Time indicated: 1:03
